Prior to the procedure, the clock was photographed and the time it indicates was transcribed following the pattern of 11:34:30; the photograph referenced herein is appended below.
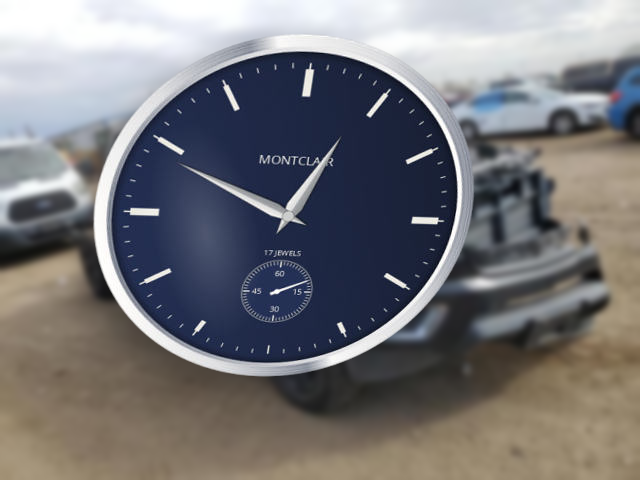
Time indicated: 12:49:11
